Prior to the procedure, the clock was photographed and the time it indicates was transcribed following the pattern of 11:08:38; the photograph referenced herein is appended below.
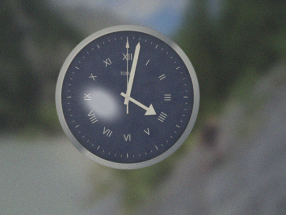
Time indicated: 4:02:00
